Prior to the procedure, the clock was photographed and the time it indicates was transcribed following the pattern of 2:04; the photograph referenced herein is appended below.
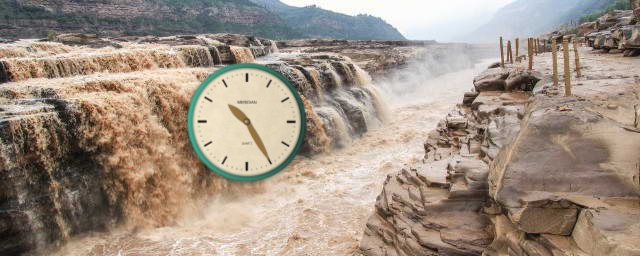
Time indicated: 10:25
